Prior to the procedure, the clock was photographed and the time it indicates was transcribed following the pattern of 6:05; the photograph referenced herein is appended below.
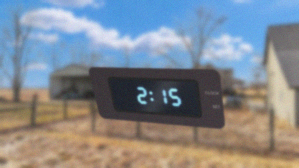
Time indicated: 2:15
